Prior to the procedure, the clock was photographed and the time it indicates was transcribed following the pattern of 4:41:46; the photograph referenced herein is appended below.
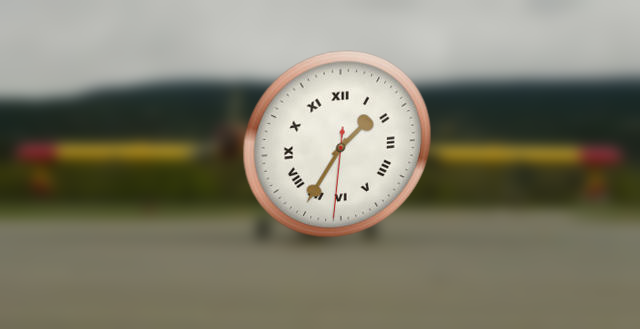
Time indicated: 1:35:31
